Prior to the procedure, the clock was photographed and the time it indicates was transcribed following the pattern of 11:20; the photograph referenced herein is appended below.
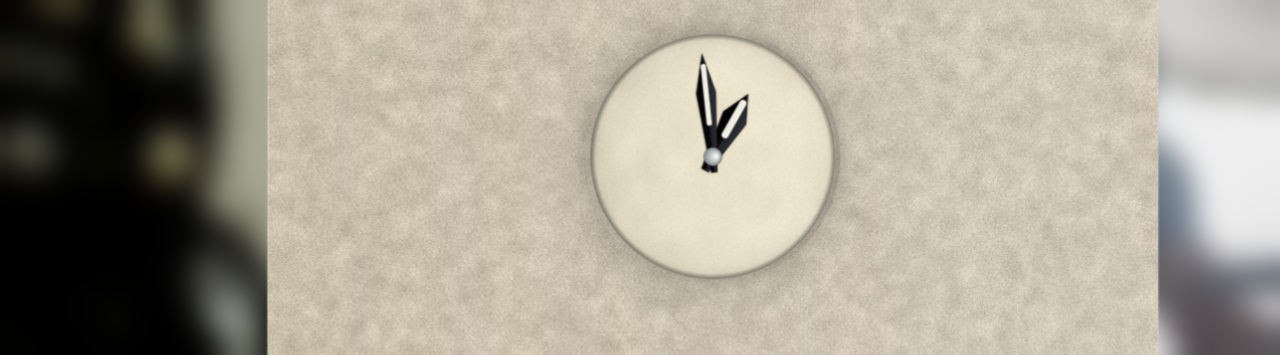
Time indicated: 12:59
